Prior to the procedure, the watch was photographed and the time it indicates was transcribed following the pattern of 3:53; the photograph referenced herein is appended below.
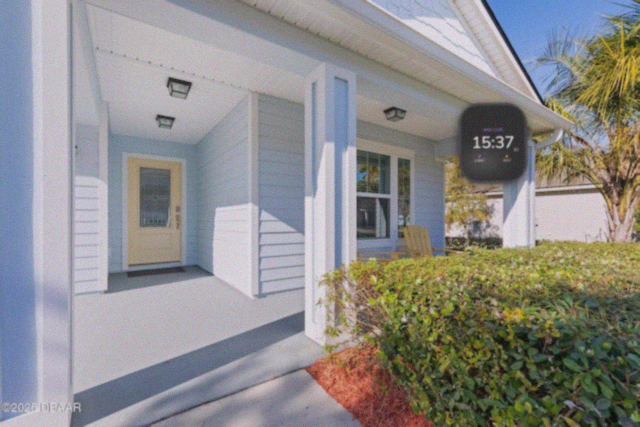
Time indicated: 15:37
